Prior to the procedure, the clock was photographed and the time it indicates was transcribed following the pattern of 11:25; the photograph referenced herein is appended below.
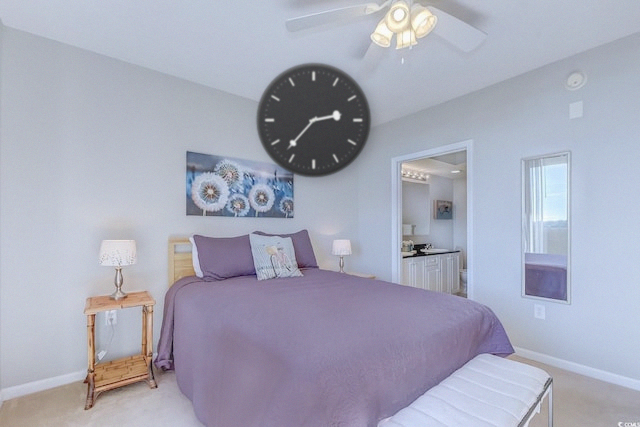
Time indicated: 2:37
